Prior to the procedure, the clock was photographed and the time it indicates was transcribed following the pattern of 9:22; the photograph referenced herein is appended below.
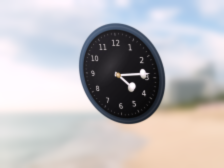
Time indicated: 4:14
